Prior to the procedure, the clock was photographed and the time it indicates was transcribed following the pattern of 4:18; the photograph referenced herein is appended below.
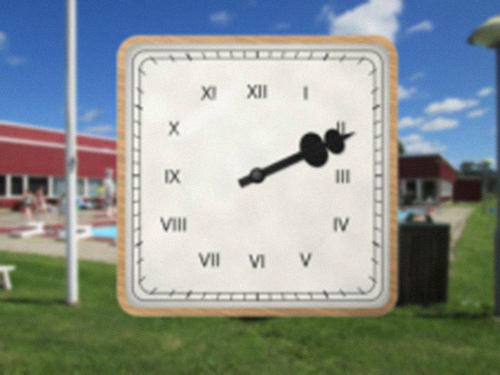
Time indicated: 2:11
